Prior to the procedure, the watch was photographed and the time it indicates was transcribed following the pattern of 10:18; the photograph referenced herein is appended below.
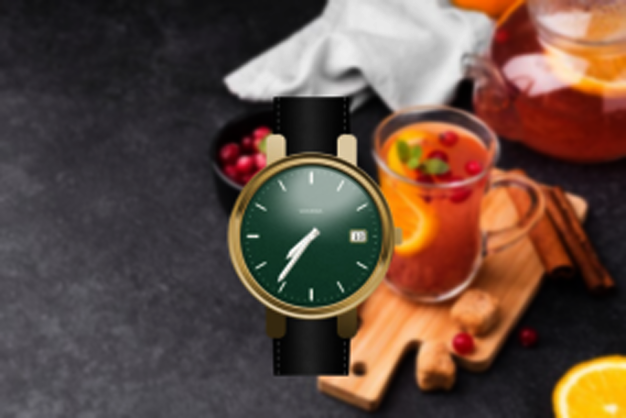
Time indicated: 7:36
